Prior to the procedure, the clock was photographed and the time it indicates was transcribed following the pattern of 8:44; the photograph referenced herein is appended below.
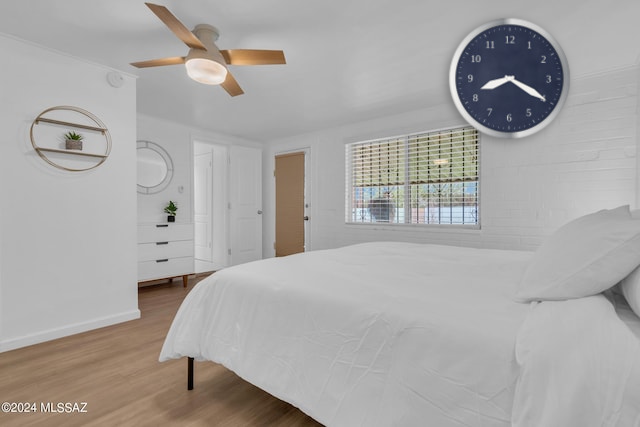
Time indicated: 8:20
